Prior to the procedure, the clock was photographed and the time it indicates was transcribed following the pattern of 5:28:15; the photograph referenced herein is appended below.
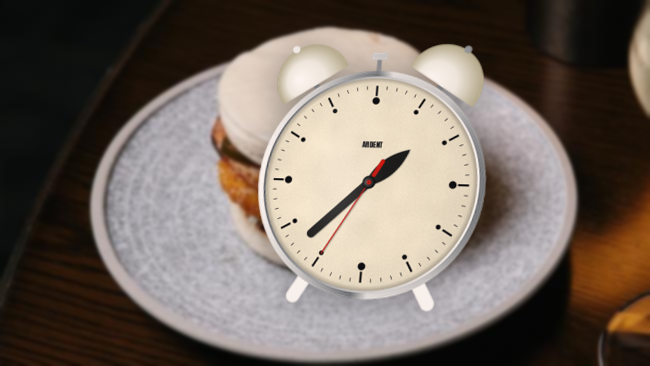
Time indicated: 1:37:35
